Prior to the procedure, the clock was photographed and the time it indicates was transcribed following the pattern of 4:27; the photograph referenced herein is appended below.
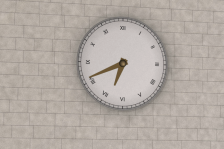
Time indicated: 6:41
